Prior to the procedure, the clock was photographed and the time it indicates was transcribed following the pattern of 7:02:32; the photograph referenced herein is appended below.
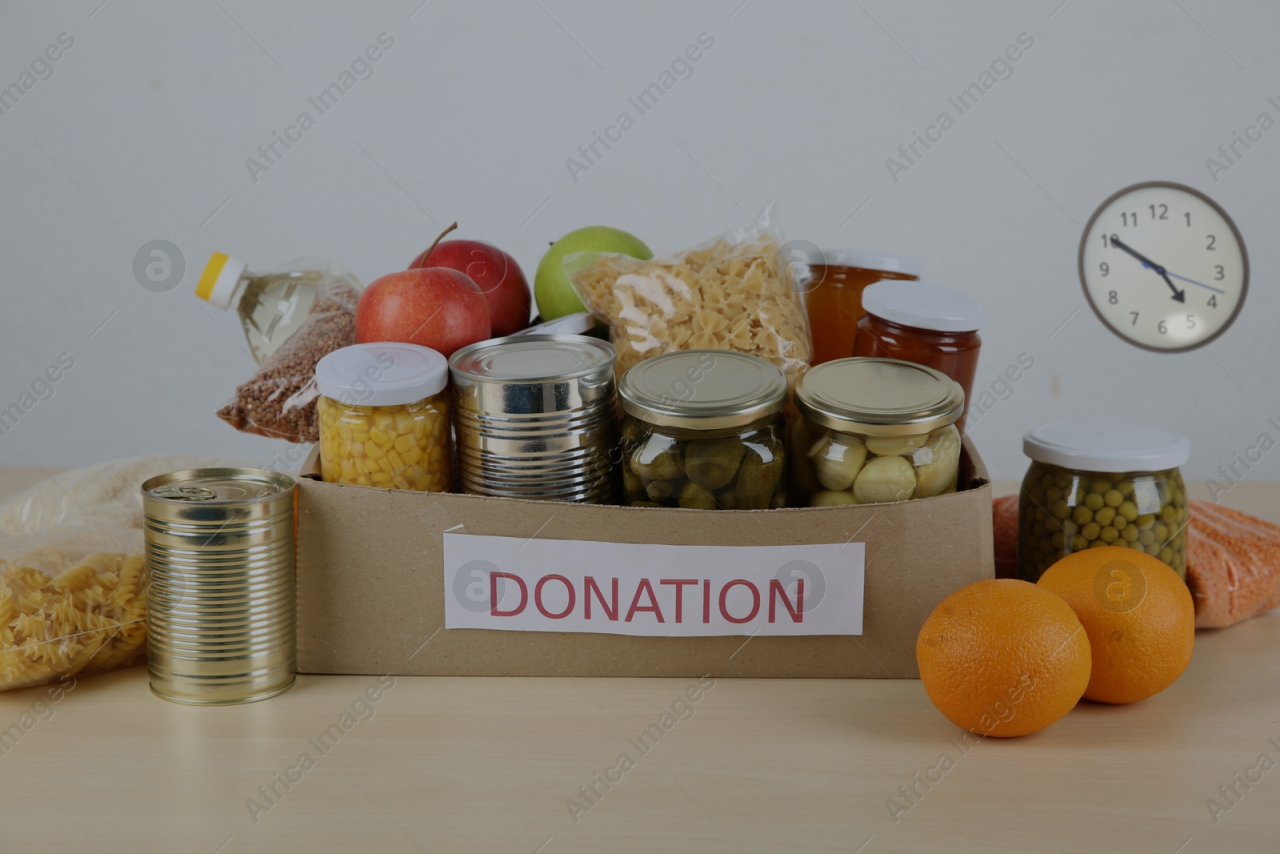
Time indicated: 4:50:18
